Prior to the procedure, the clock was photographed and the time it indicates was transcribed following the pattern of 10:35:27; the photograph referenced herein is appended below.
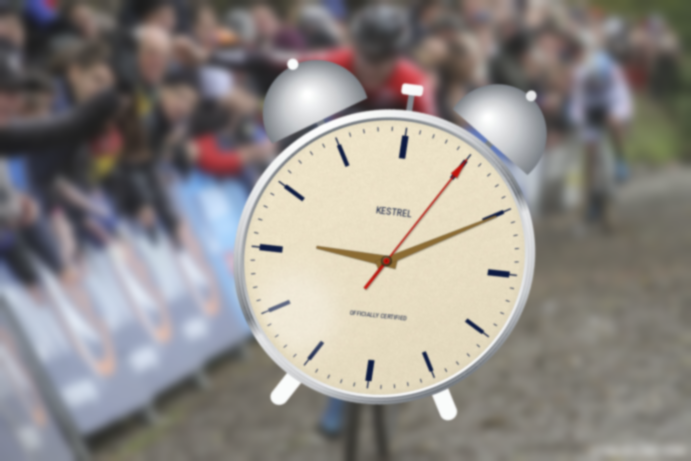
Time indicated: 9:10:05
